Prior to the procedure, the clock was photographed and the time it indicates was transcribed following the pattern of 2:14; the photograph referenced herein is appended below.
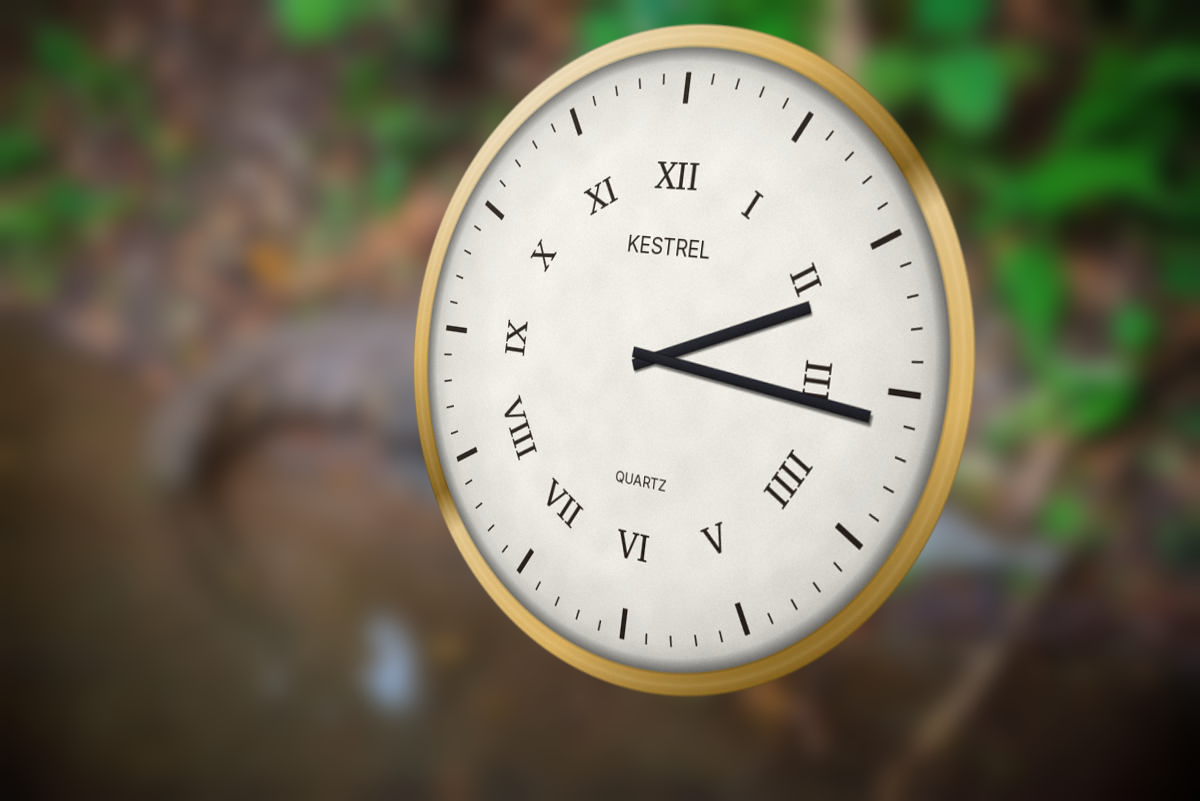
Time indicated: 2:16
